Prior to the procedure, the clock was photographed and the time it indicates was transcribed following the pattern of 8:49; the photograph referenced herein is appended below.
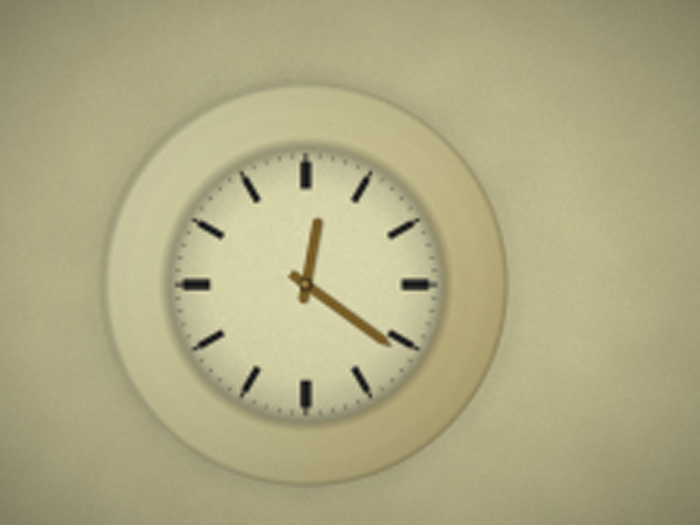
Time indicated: 12:21
